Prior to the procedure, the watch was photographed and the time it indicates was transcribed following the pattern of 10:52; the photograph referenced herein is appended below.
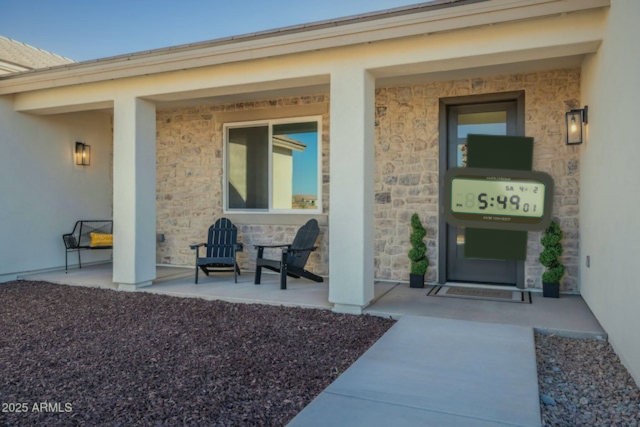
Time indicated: 5:49
